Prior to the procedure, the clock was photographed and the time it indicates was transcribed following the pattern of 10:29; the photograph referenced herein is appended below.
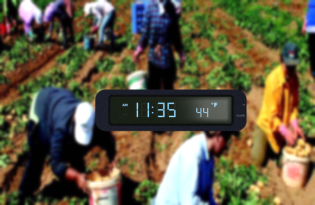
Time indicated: 11:35
